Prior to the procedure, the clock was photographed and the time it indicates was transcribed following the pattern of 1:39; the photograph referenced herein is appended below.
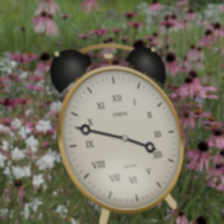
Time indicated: 3:48
